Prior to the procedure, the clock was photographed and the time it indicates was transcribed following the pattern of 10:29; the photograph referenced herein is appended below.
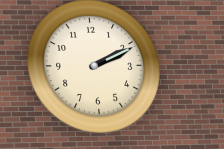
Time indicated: 2:11
